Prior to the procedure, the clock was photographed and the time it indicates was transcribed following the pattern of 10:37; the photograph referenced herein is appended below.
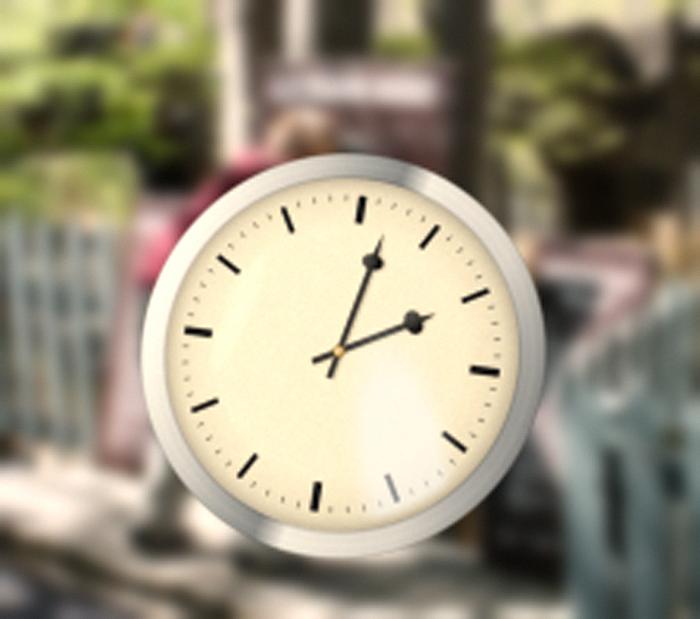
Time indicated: 2:02
